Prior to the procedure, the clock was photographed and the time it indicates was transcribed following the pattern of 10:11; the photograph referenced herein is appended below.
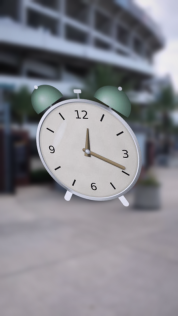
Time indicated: 12:19
